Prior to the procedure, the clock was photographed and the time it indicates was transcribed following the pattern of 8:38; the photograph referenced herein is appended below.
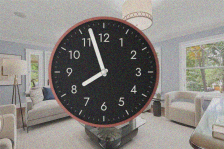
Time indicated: 7:57
